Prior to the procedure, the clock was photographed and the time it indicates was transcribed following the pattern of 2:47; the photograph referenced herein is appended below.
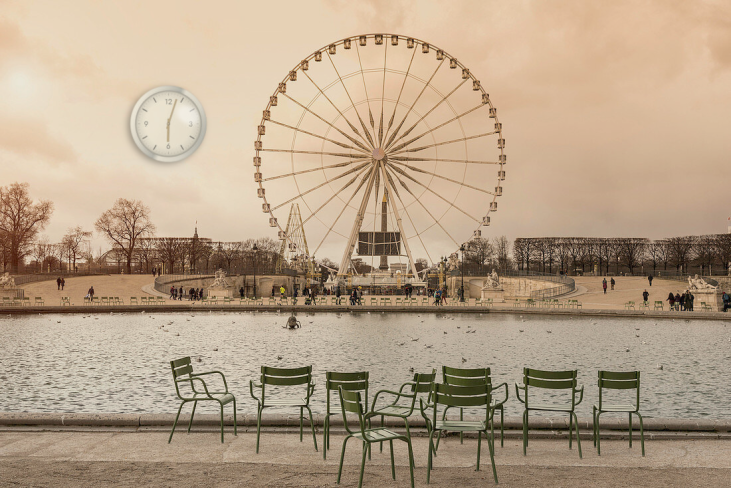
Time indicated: 6:03
